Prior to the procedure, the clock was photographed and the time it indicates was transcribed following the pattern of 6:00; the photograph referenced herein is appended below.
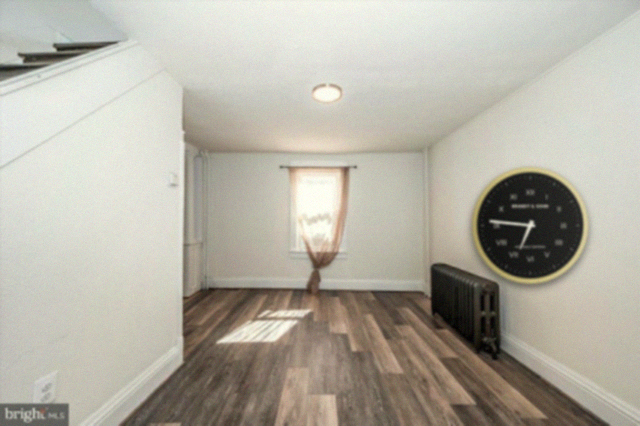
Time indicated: 6:46
